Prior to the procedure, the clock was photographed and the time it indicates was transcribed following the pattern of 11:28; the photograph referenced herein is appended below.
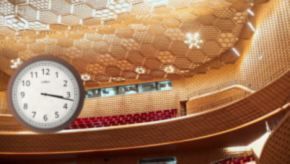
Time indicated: 3:17
